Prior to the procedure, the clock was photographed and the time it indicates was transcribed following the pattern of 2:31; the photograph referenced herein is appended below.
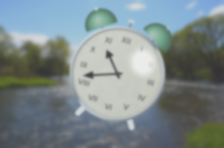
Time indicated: 10:42
